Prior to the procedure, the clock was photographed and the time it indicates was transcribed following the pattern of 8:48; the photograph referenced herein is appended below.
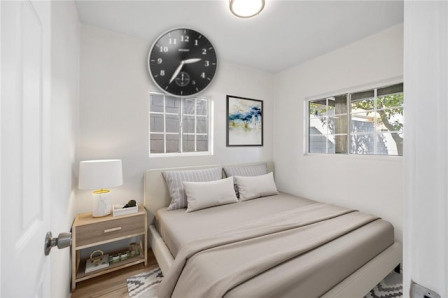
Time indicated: 2:35
